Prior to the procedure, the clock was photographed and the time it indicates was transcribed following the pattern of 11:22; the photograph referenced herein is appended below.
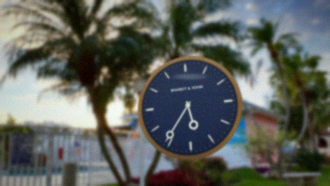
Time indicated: 5:36
